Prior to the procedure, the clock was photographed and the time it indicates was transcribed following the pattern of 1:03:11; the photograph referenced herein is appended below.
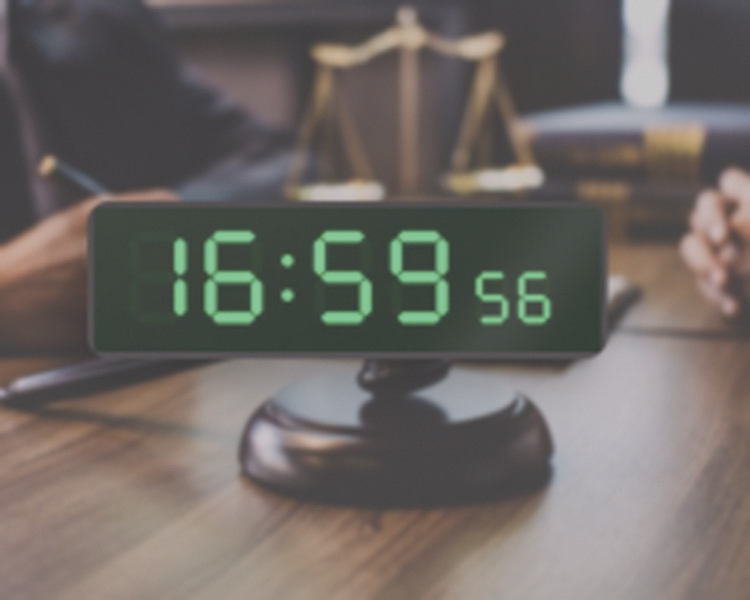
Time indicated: 16:59:56
